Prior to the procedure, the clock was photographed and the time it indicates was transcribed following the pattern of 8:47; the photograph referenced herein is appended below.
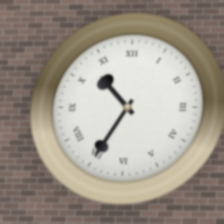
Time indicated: 10:35
